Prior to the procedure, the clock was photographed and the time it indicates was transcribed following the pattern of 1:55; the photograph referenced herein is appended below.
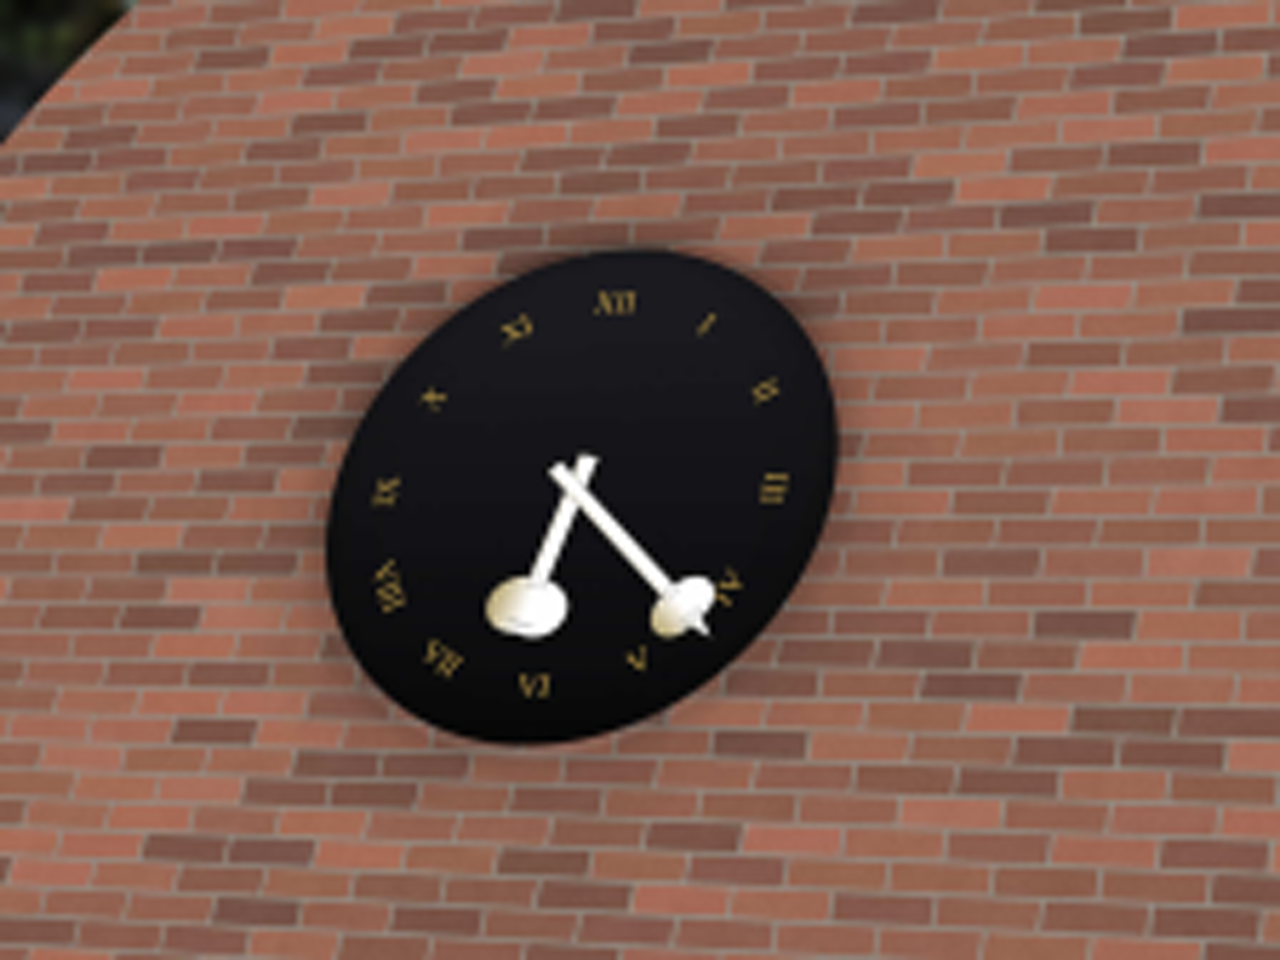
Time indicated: 6:22
